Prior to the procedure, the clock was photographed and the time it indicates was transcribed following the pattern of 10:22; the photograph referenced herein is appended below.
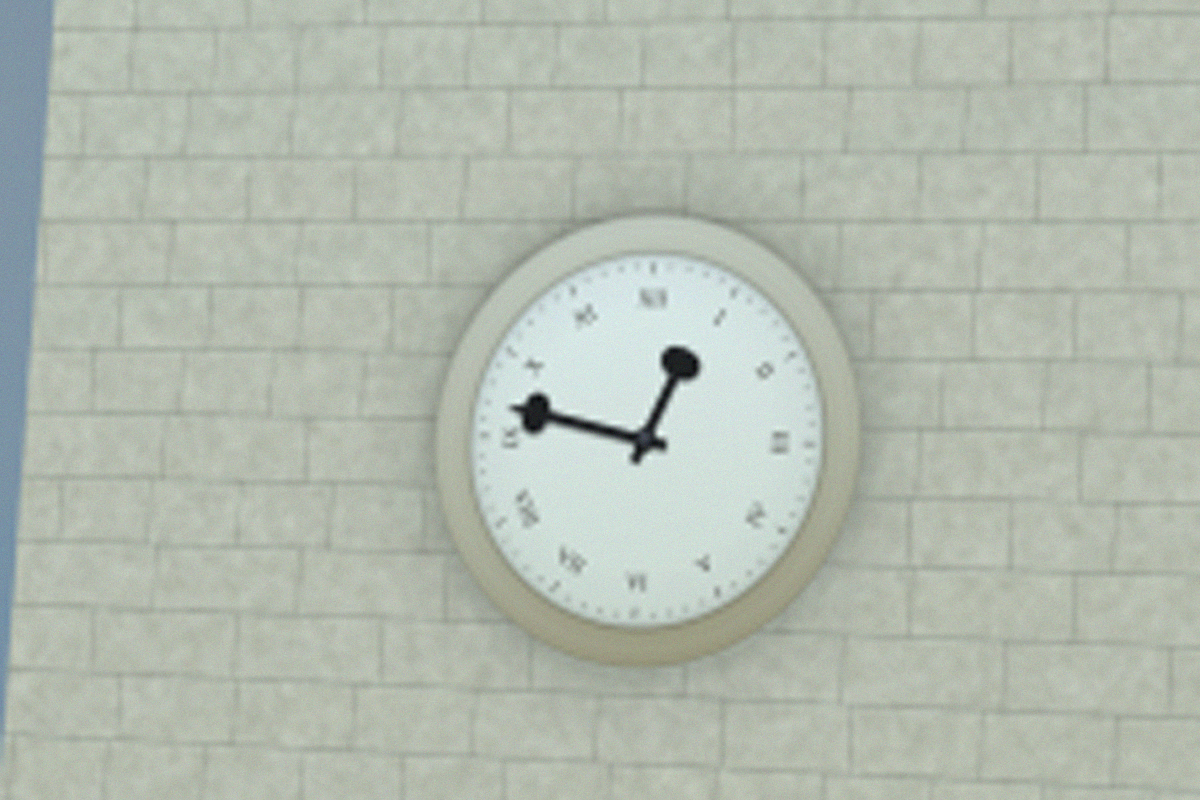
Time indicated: 12:47
